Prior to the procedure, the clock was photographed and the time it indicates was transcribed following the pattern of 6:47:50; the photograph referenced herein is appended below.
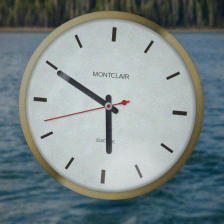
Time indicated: 5:49:42
